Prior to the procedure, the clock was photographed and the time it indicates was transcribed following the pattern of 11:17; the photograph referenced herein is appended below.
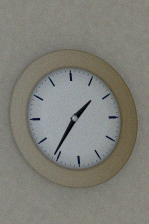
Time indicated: 1:36
